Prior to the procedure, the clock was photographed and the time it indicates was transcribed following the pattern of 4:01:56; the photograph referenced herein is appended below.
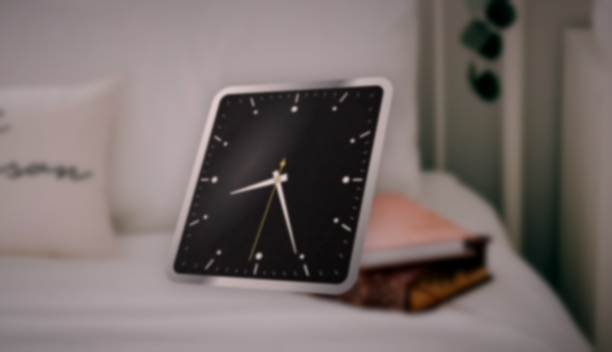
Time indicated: 8:25:31
